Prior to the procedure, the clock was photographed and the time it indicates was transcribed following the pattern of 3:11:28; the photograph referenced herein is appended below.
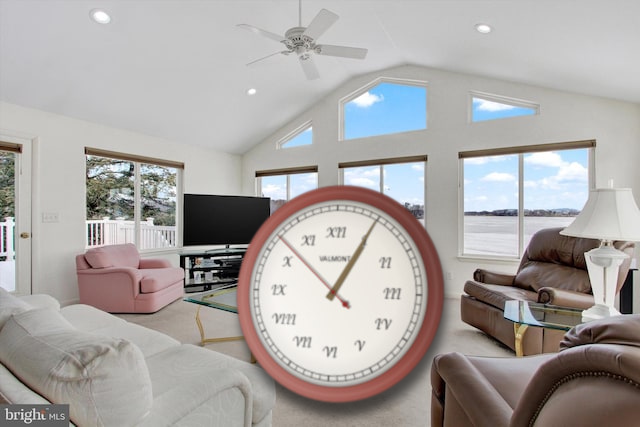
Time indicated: 1:04:52
